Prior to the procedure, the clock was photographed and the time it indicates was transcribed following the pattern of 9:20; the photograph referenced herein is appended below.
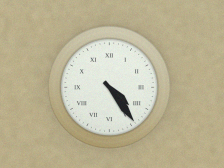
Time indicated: 4:24
